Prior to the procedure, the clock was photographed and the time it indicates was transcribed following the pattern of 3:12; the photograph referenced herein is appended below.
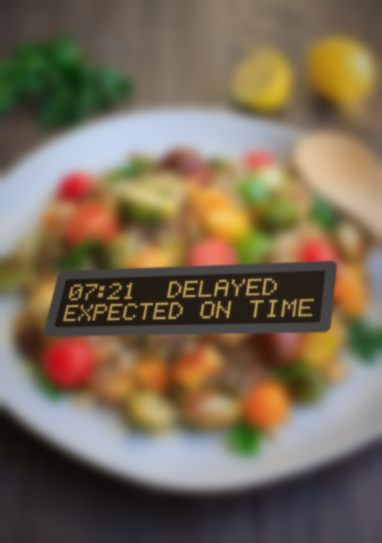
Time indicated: 7:21
